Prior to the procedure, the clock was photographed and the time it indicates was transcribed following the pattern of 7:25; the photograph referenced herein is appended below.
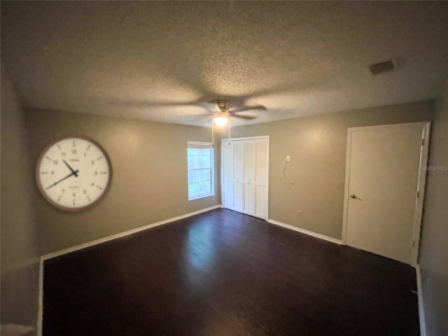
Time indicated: 10:40
